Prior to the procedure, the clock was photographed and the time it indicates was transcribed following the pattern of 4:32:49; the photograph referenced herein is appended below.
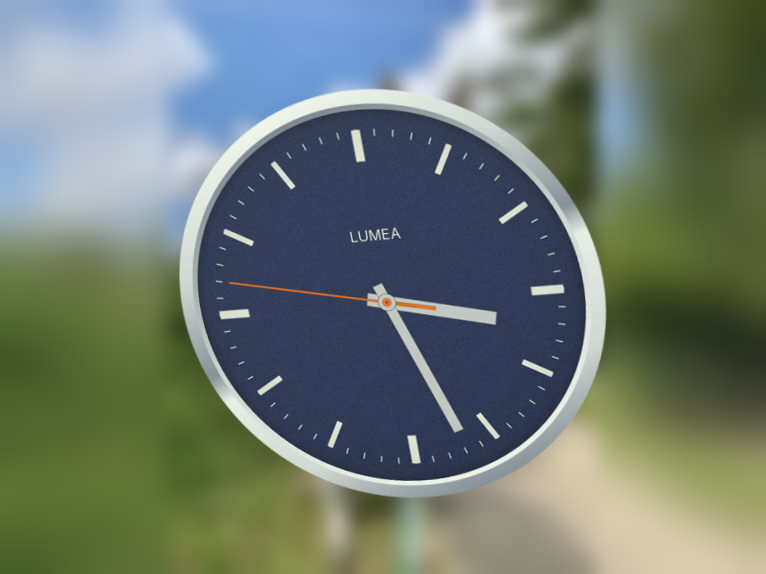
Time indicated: 3:26:47
